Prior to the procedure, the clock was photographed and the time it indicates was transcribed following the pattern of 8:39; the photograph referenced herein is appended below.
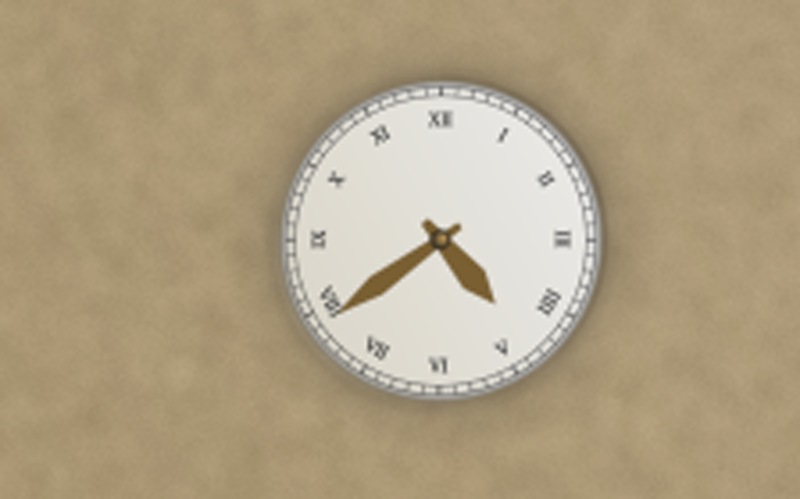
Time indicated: 4:39
